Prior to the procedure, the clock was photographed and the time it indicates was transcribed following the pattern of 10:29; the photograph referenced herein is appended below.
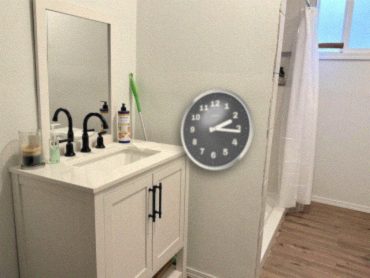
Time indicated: 2:16
